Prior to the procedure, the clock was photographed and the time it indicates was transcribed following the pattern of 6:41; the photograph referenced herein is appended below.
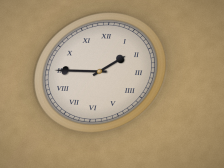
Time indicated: 1:45
